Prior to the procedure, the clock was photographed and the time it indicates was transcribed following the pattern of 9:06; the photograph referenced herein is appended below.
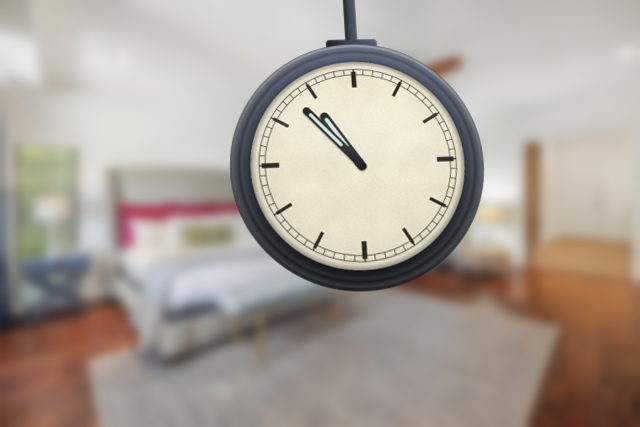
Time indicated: 10:53
